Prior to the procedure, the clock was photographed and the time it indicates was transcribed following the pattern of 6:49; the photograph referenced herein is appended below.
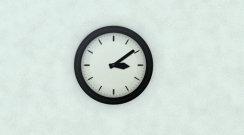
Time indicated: 3:09
